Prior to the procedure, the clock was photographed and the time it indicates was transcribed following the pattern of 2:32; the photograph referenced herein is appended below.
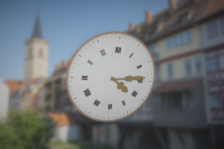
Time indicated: 4:14
